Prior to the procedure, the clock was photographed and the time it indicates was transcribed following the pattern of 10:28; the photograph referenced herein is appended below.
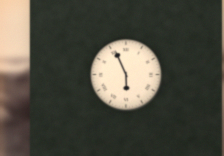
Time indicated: 5:56
